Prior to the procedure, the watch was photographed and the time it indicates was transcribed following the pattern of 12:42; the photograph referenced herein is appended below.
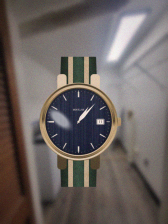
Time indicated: 1:07
